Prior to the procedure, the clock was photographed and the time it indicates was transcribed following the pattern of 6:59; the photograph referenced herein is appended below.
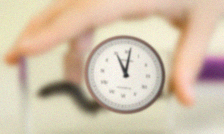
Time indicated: 11:01
